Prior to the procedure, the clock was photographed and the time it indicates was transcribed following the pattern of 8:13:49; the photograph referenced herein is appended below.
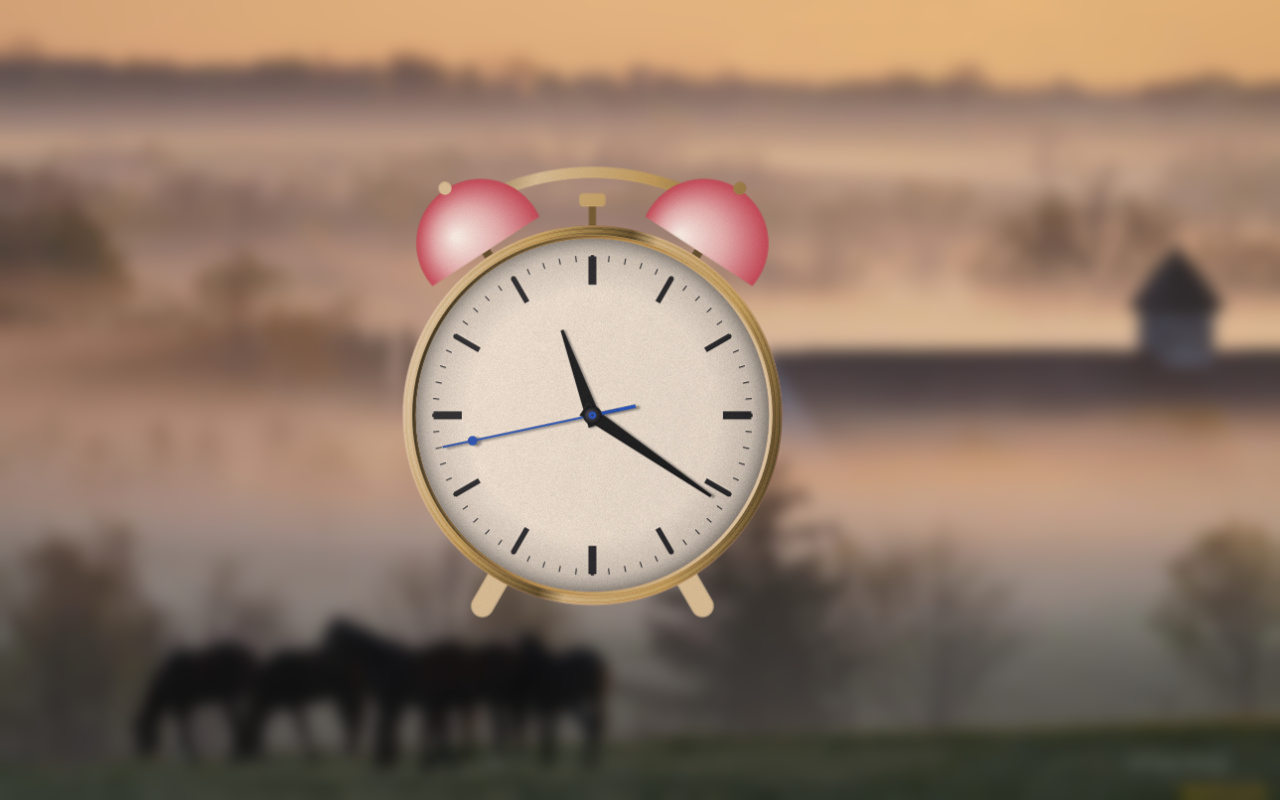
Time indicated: 11:20:43
